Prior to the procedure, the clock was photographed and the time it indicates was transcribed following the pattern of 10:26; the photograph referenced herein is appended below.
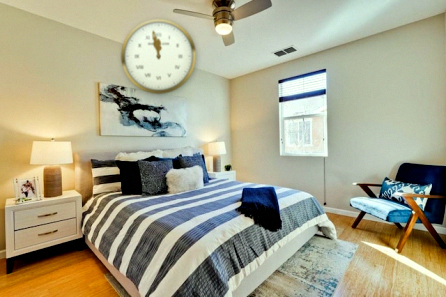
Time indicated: 11:58
